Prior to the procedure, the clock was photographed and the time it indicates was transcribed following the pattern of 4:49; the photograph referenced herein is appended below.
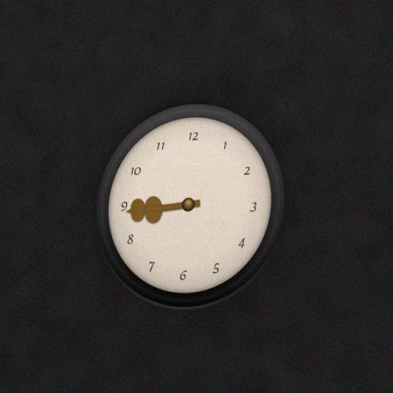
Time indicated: 8:44
